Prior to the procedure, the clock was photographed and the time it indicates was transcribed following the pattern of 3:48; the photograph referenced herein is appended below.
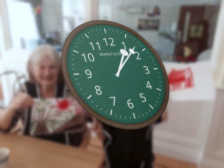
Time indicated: 1:08
